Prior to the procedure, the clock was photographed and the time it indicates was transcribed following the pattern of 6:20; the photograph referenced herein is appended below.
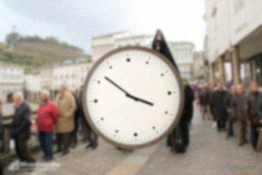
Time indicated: 3:52
